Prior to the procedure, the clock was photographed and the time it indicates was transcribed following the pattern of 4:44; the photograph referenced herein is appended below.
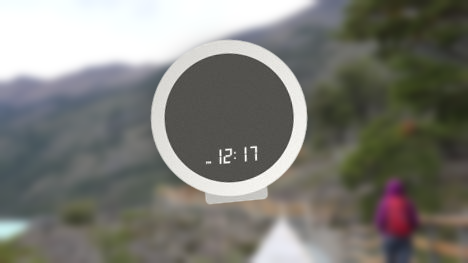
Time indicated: 12:17
